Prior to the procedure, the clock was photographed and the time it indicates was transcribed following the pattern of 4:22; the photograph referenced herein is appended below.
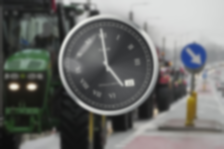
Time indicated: 5:00
